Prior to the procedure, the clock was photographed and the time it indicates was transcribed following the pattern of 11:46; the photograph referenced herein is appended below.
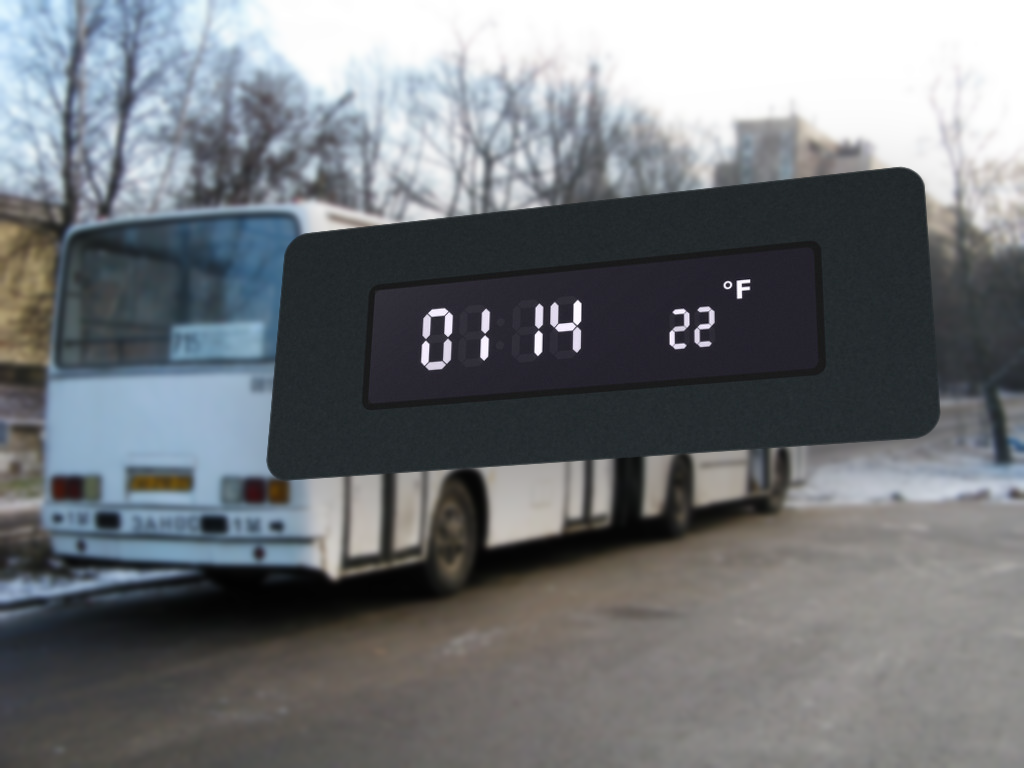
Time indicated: 1:14
